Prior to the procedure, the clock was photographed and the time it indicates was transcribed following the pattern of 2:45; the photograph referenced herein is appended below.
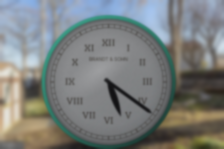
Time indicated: 5:21
